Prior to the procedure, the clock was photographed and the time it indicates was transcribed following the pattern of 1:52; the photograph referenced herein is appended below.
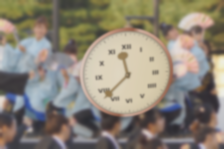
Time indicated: 11:38
